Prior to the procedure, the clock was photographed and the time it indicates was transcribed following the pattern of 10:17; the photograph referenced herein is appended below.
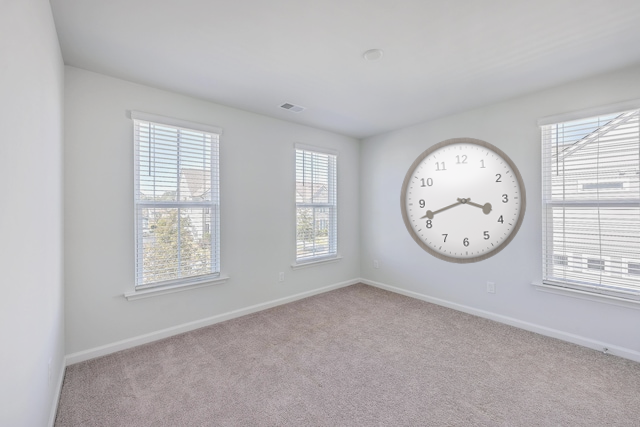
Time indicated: 3:42
